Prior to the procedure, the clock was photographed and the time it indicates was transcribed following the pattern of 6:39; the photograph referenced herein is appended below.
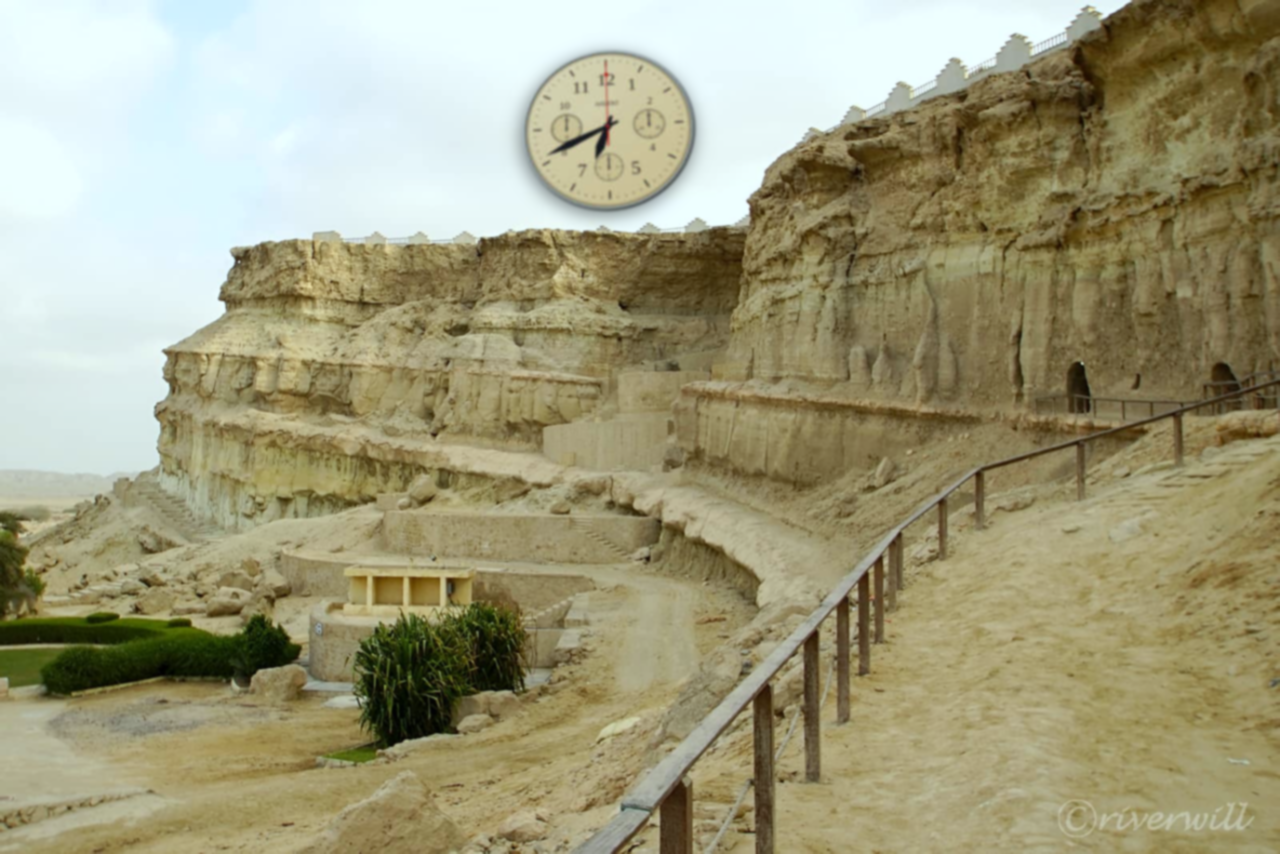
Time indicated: 6:41
